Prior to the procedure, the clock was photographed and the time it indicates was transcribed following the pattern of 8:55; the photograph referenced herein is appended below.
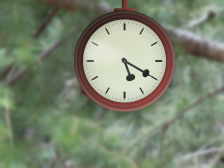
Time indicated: 5:20
